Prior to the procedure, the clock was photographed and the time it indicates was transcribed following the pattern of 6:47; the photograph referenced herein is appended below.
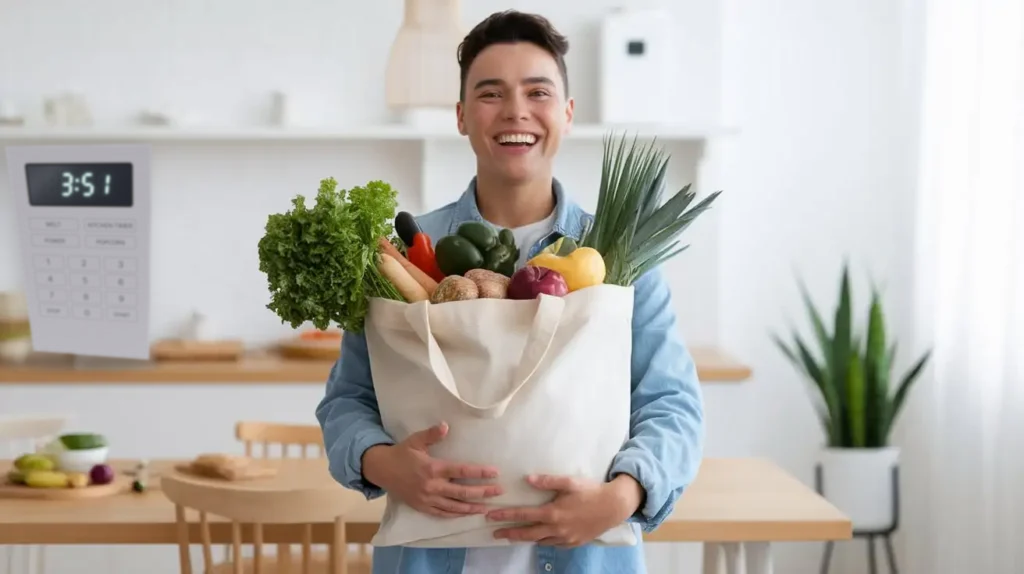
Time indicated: 3:51
